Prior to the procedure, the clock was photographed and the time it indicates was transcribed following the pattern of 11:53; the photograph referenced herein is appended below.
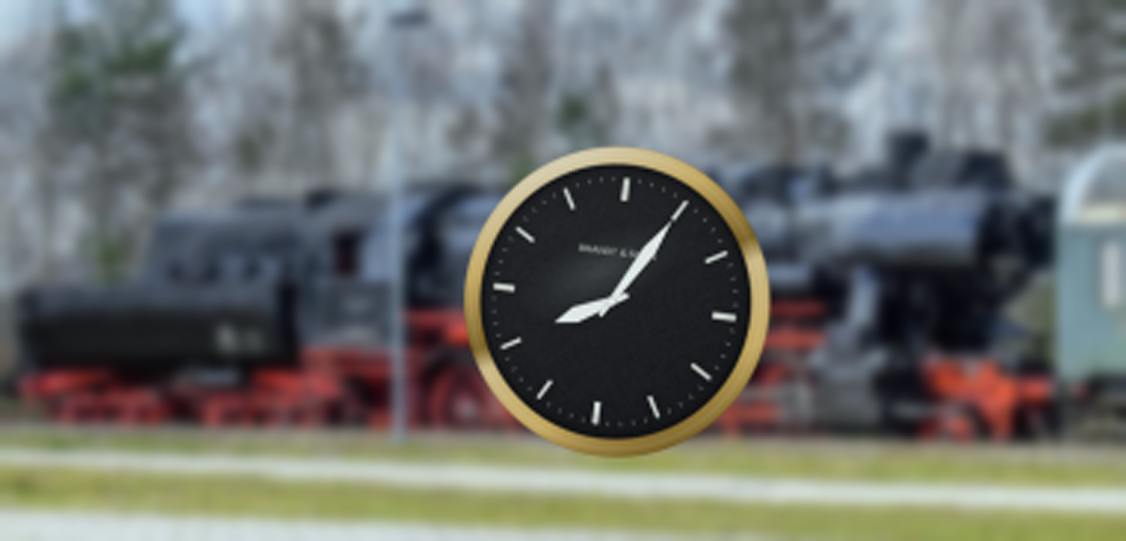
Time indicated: 8:05
